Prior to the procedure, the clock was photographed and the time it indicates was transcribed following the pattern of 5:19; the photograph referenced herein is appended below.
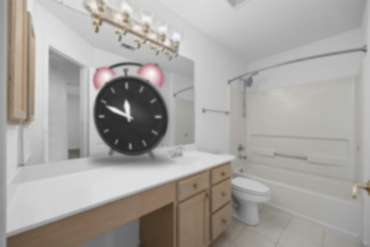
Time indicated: 11:49
